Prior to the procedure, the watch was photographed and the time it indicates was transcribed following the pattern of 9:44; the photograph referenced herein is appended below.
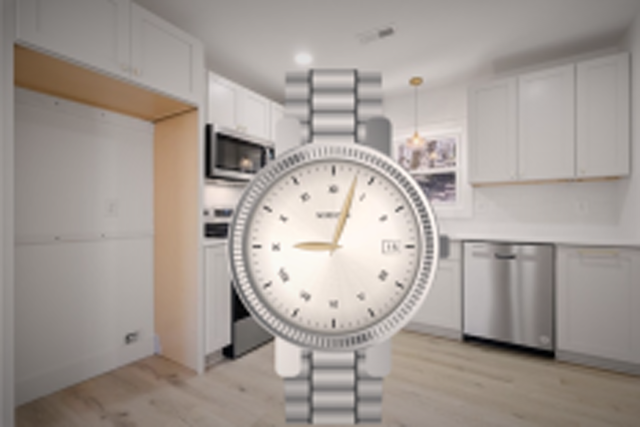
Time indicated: 9:03
